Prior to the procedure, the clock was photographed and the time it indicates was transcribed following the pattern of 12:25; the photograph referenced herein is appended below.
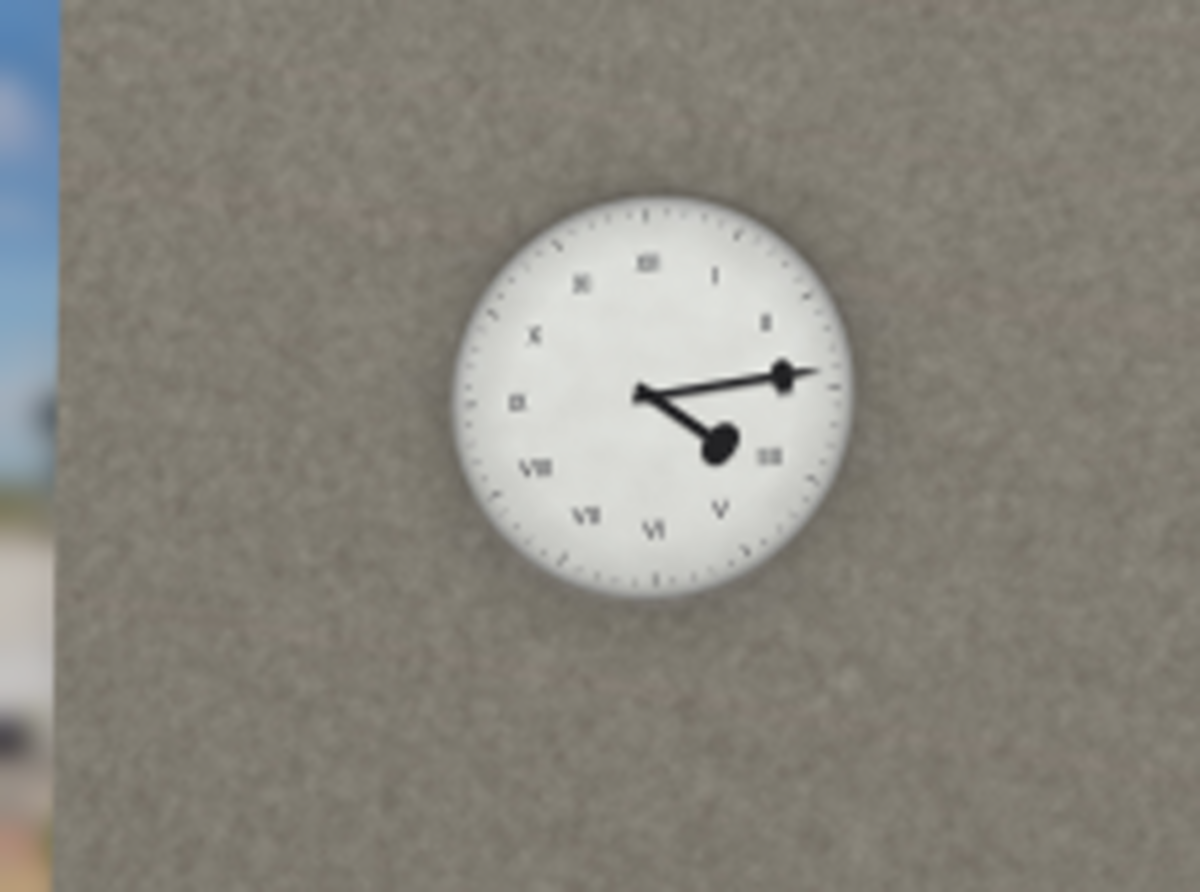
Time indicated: 4:14
